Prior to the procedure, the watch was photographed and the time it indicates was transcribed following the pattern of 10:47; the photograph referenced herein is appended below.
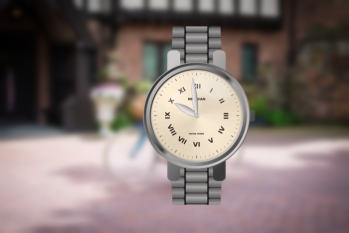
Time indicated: 9:59
